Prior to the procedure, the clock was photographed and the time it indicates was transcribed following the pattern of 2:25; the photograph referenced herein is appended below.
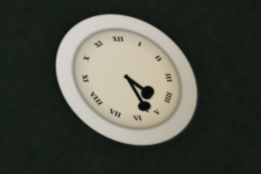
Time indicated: 4:27
